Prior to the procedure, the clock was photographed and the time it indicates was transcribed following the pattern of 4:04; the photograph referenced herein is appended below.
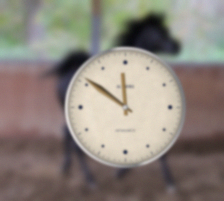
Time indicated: 11:51
